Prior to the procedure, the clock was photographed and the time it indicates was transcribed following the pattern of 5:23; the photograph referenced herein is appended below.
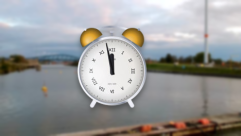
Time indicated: 11:58
